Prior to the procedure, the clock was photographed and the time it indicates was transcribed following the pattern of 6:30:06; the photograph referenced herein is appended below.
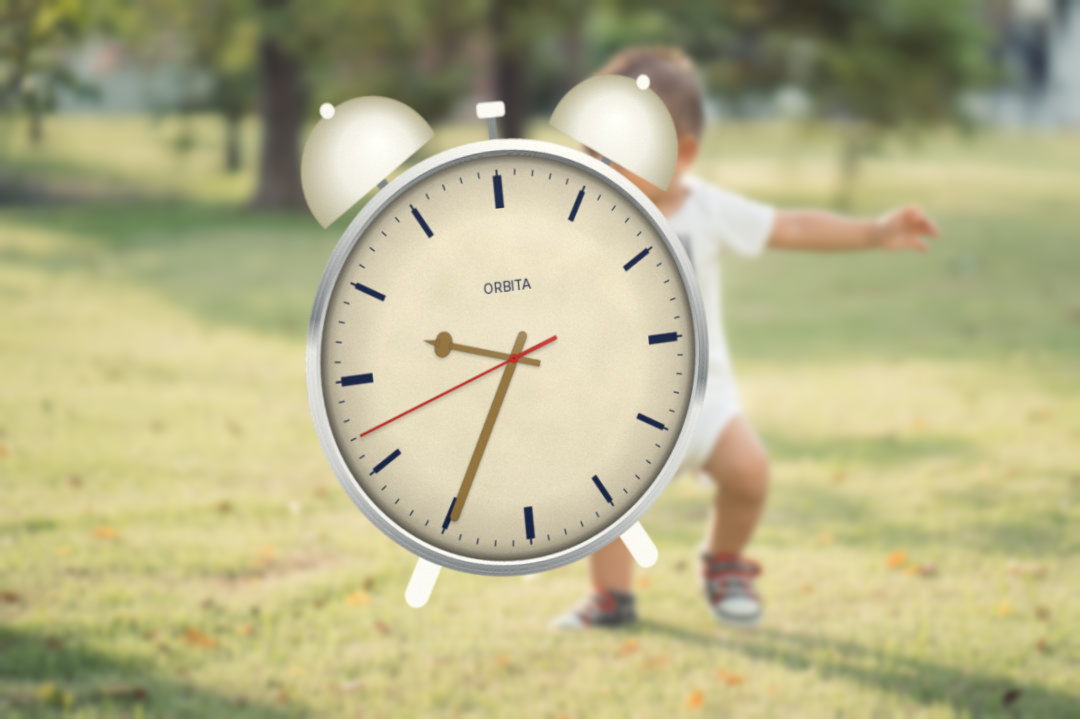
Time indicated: 9:34:42
